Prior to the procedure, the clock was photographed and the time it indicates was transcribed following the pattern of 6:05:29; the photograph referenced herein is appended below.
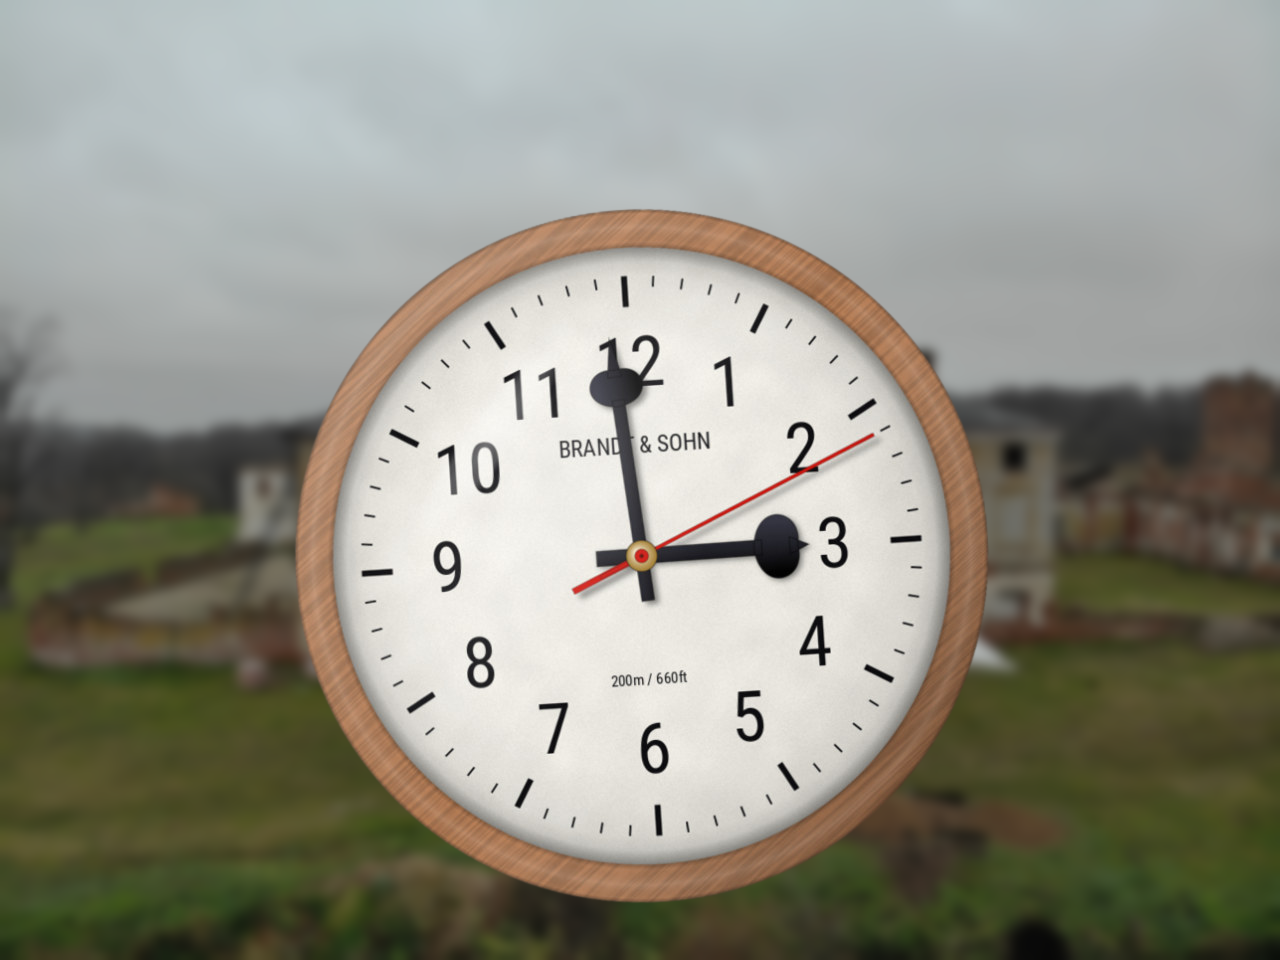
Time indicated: 2:59:11
